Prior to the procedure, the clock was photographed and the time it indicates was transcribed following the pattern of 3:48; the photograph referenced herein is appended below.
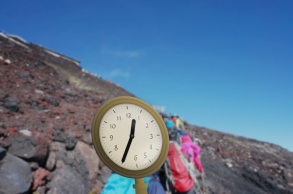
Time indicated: 12:35
